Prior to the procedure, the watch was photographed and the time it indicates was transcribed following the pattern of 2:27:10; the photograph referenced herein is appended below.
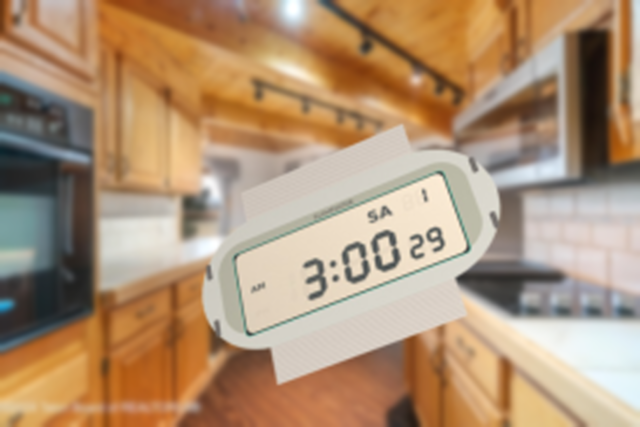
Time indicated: 3:00:29
